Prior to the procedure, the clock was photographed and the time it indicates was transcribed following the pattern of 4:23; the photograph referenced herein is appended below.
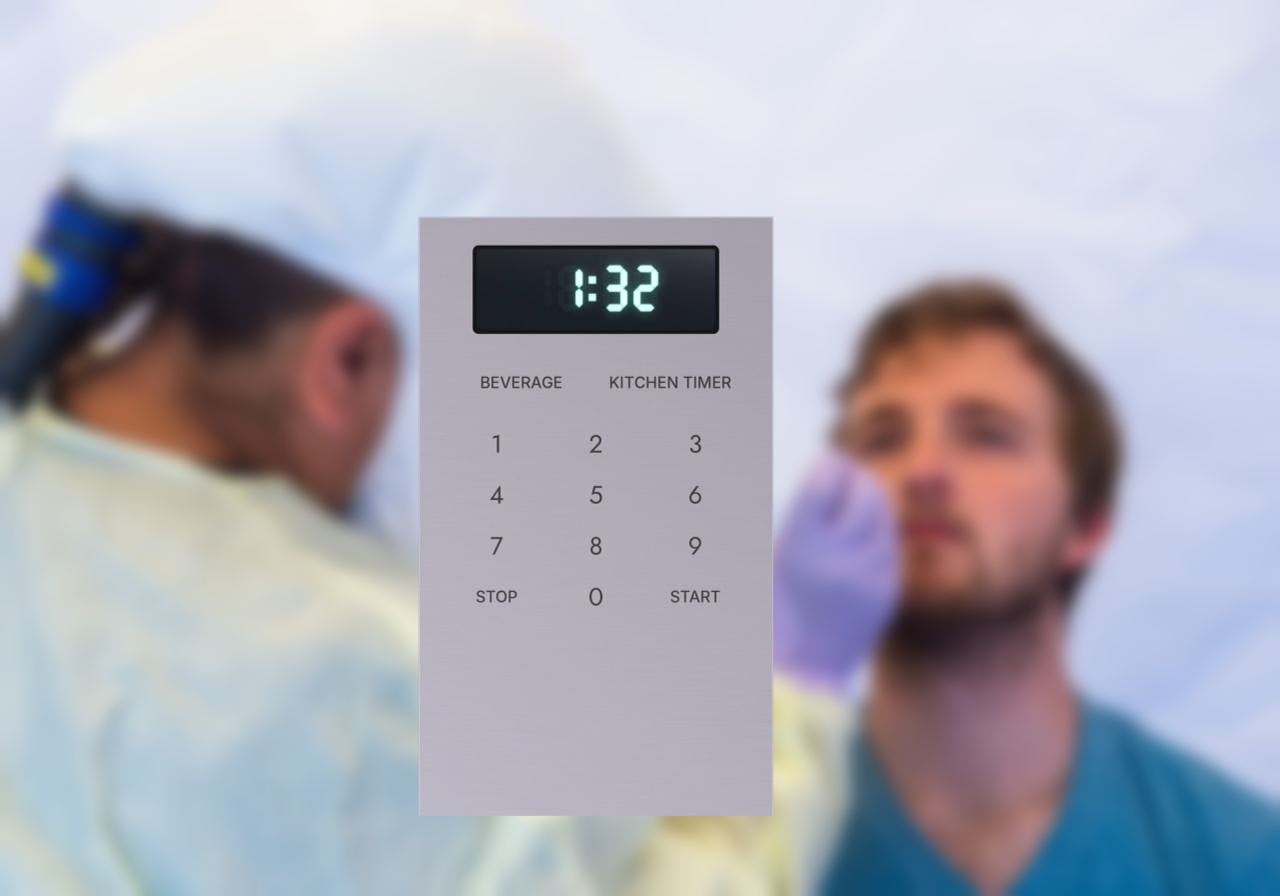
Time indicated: 1:32
